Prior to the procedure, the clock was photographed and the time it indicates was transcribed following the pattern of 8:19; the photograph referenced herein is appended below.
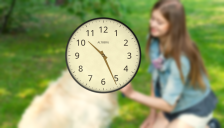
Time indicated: 10:26
